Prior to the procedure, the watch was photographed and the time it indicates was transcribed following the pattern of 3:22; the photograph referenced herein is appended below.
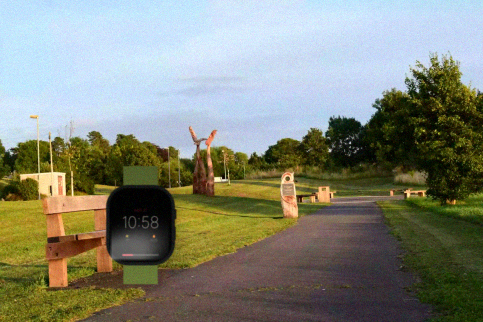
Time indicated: 10:58
